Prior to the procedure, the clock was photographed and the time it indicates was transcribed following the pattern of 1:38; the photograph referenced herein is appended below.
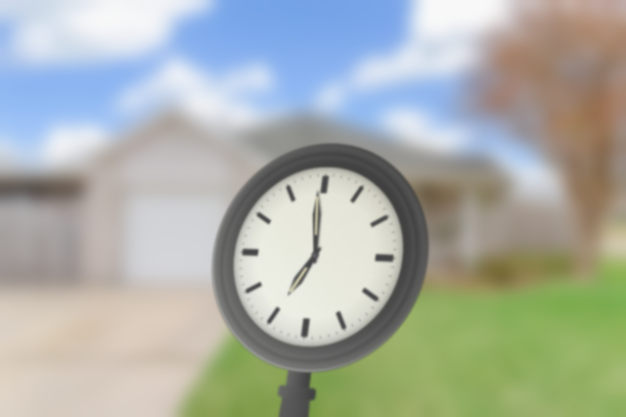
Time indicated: 6:59
